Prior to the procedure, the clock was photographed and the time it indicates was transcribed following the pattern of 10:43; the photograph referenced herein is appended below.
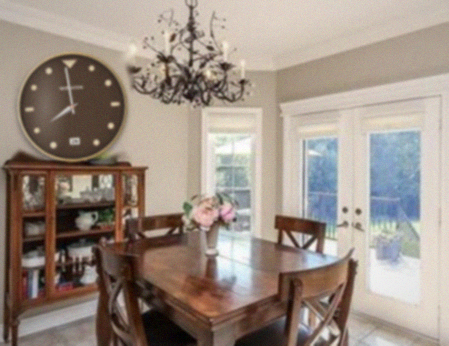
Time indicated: 7:59
